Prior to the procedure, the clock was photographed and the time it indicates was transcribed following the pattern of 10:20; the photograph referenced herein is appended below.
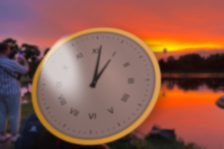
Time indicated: 1:01
